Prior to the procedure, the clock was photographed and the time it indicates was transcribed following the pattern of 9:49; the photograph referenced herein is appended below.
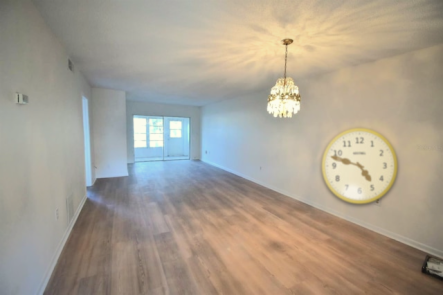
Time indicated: 4:48
